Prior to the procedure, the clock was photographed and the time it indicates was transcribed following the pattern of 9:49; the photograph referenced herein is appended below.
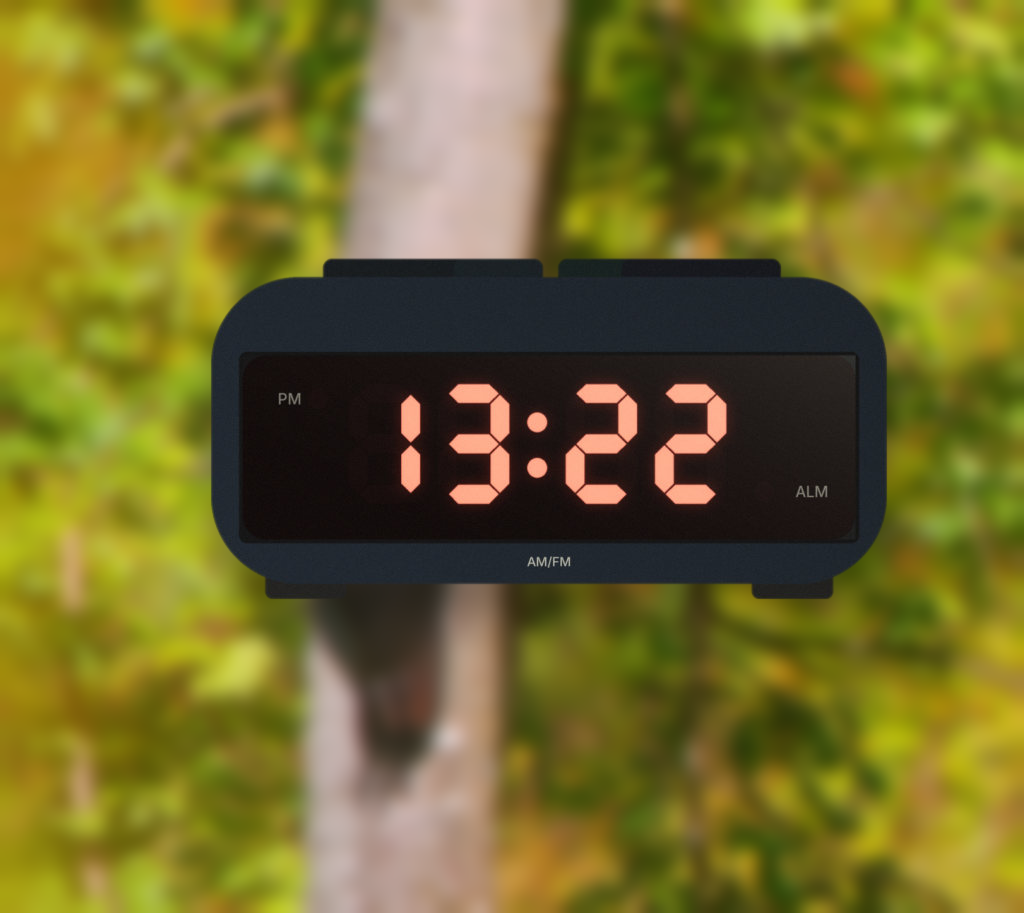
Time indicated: 13:22
